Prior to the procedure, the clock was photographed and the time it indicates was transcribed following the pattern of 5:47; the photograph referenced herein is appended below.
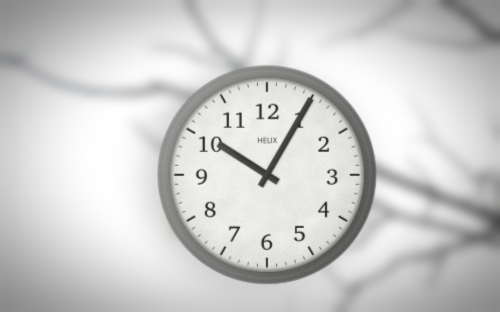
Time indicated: 10:05
